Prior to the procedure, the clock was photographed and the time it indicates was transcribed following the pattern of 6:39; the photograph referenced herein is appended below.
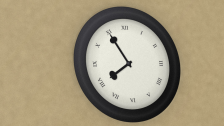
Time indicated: 7:55
